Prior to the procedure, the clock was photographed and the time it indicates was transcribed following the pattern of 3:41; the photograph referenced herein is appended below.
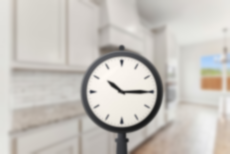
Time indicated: 10:15
